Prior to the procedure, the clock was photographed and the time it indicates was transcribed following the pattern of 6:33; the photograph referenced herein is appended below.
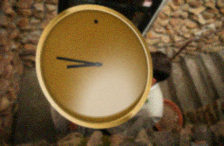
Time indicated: 8:46
